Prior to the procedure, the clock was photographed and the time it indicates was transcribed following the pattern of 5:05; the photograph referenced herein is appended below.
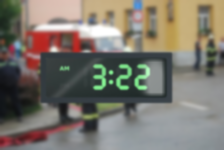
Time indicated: 3:22
